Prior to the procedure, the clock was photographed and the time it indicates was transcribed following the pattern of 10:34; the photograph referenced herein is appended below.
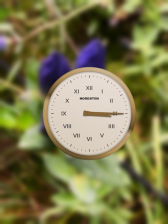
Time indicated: 3:15
